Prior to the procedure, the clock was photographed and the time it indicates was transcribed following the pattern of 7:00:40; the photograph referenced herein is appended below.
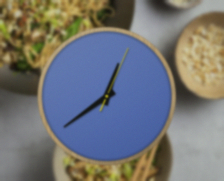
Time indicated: 12:39:04
